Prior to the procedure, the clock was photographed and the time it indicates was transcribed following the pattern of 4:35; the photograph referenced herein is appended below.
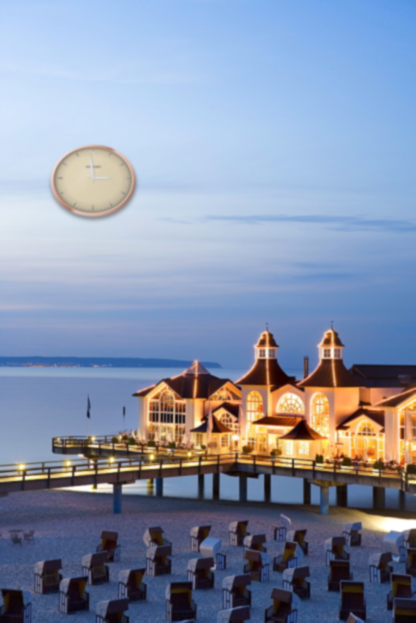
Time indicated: 2:59
